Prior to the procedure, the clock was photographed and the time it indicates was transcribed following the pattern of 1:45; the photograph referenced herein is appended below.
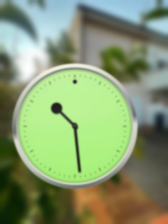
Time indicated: 10:29
